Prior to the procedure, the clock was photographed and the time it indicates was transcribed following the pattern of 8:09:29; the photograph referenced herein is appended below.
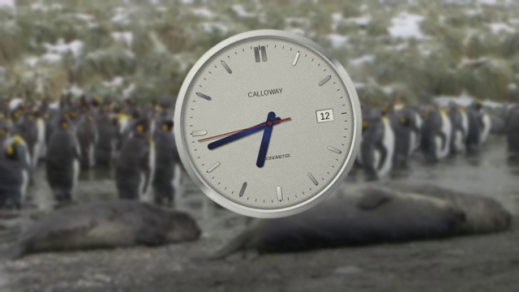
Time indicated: 6:42:44
